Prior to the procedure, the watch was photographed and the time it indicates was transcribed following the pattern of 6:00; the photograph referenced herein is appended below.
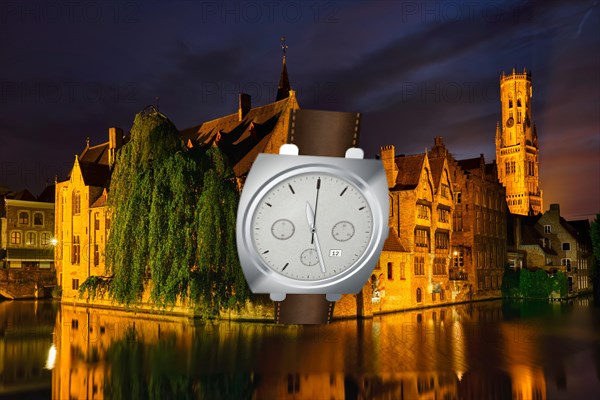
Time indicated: 11:27
